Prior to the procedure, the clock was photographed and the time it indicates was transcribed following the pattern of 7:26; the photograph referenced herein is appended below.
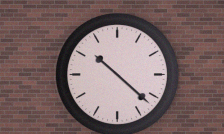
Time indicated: 10:22
